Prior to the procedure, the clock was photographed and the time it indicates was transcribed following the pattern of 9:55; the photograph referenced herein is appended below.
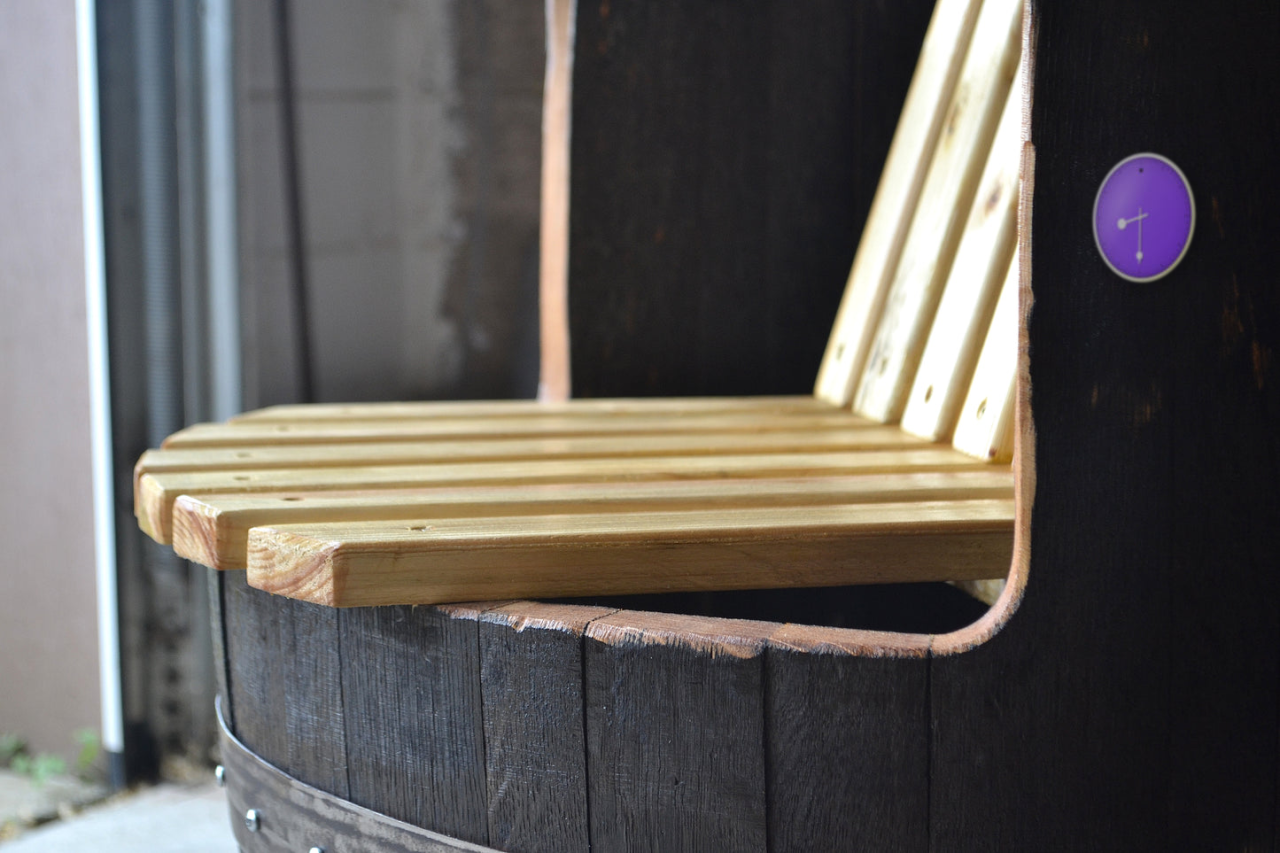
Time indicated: 8:30
